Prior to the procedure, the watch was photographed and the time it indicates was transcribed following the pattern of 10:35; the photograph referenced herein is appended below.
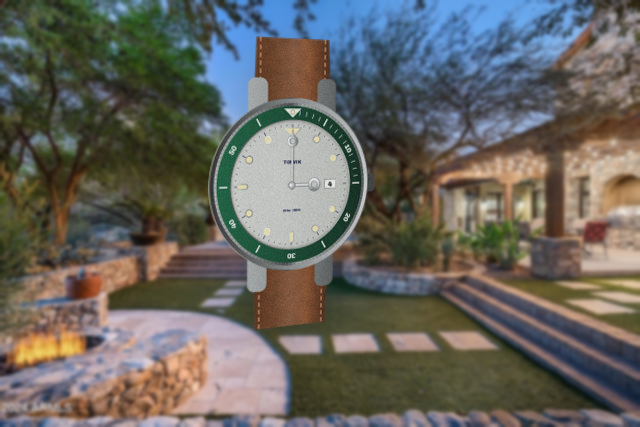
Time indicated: 3:00
